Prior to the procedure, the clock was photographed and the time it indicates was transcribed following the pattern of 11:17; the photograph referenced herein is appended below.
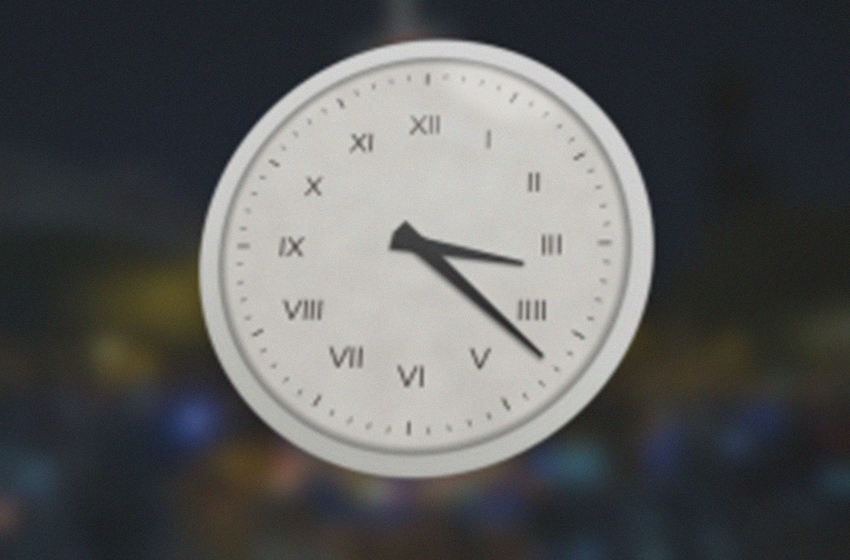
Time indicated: 3:22
